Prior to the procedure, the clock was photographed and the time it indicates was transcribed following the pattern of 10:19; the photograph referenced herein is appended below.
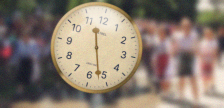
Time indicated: 11:27
